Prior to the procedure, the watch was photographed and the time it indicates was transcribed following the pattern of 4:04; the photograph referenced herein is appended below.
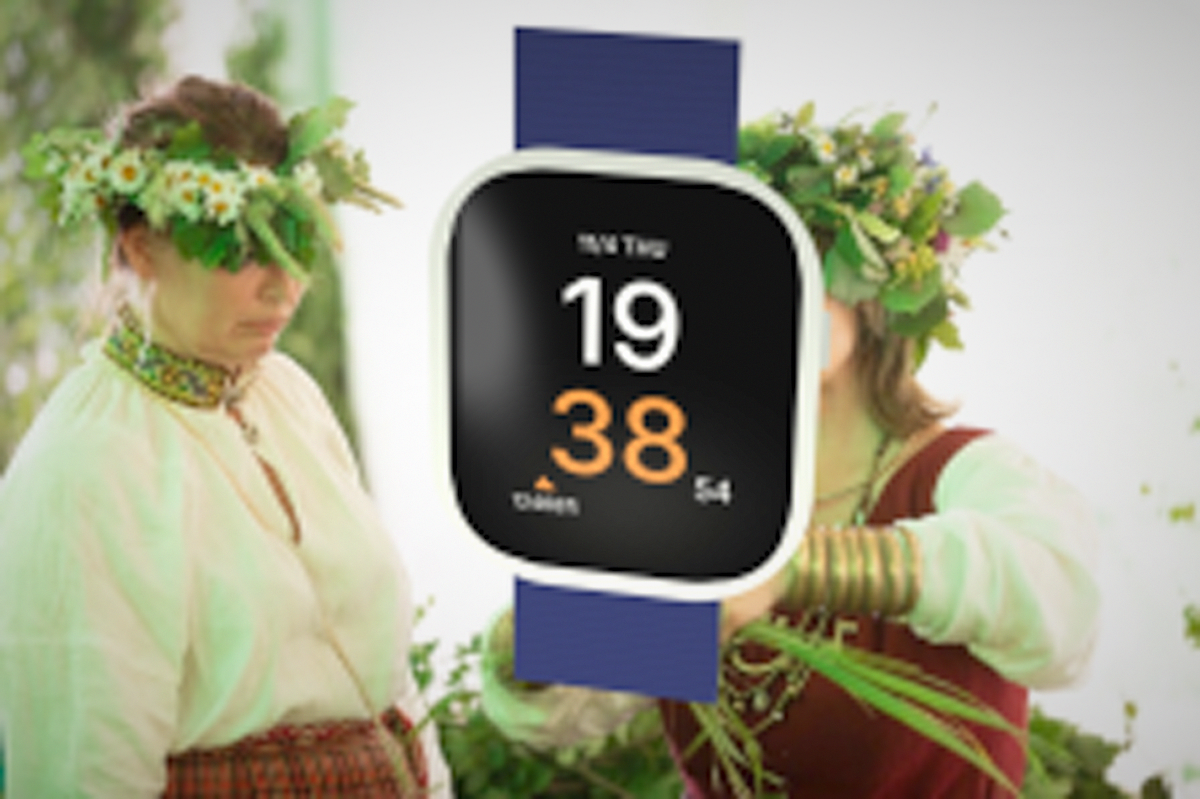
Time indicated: 19:38
